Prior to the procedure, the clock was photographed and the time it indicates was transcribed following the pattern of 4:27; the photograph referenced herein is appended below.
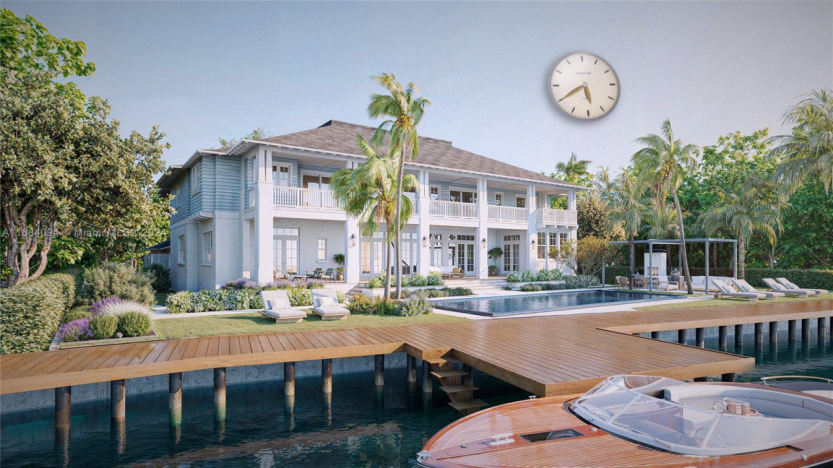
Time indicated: 5:40
